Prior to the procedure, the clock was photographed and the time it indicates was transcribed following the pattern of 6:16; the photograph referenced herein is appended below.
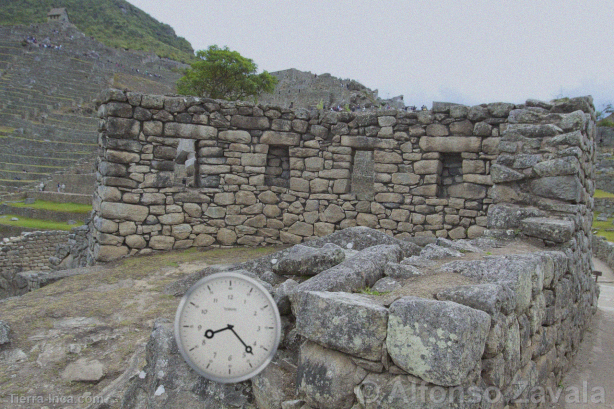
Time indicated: 8:23
